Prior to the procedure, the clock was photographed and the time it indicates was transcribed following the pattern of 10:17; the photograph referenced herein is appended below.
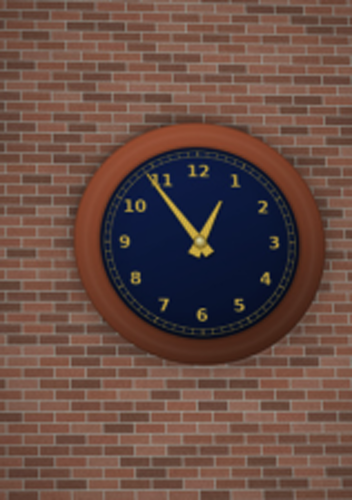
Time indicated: 12:54
